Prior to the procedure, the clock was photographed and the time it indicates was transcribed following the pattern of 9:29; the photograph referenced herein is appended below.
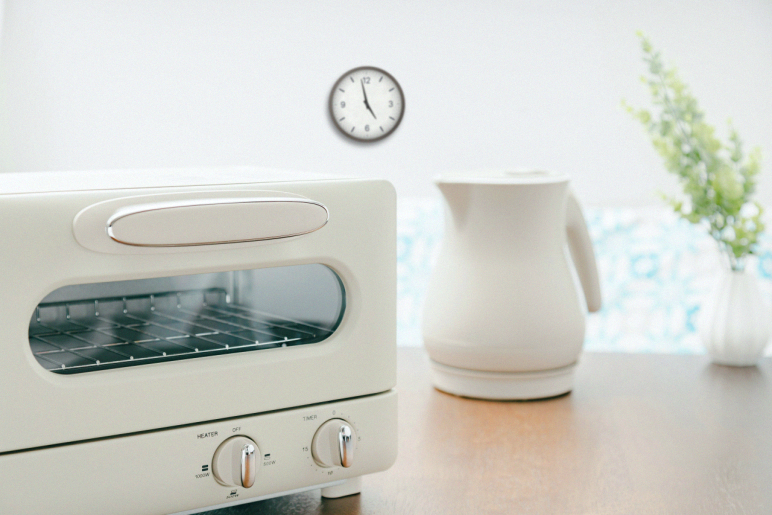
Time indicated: 4:58
